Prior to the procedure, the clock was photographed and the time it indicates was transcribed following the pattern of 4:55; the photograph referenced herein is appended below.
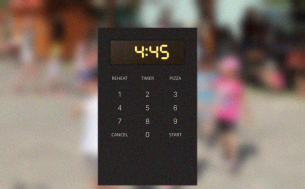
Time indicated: 4:45
